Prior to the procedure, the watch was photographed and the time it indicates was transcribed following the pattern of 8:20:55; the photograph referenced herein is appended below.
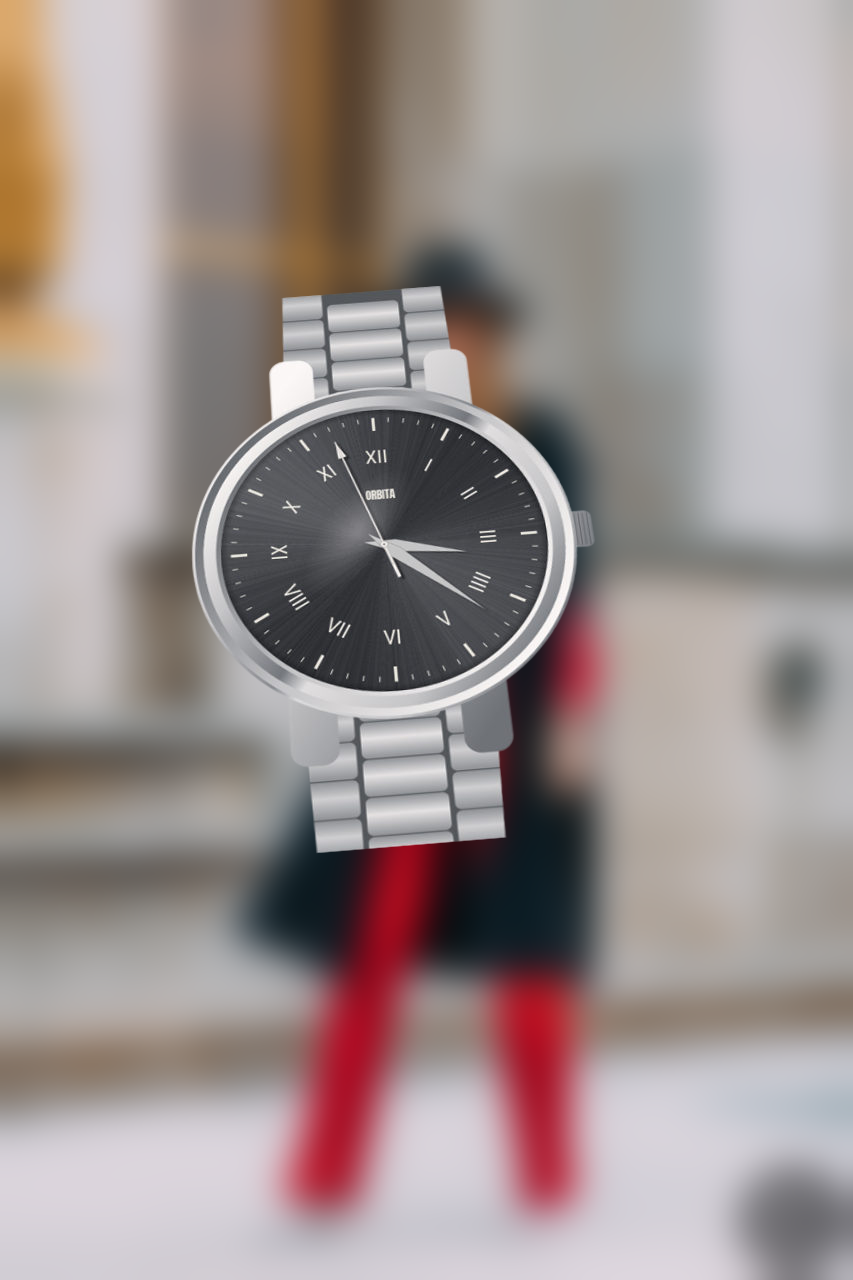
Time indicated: 3:21:57
